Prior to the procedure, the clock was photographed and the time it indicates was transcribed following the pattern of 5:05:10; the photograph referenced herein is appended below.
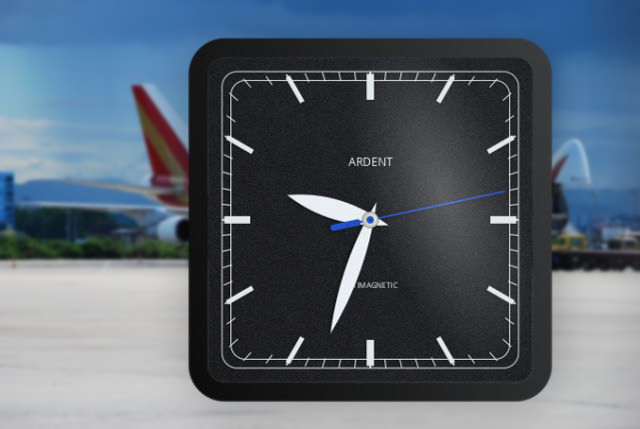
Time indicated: 9:33:13
